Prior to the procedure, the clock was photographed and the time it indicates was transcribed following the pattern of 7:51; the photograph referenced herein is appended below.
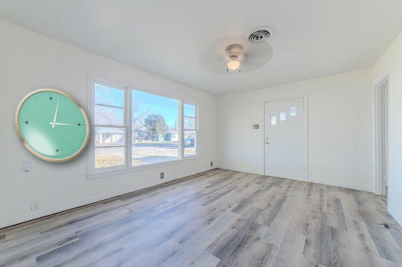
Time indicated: 3:03
